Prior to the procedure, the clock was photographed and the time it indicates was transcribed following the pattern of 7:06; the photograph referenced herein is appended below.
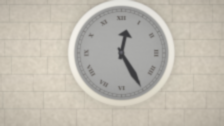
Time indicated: 12:25
